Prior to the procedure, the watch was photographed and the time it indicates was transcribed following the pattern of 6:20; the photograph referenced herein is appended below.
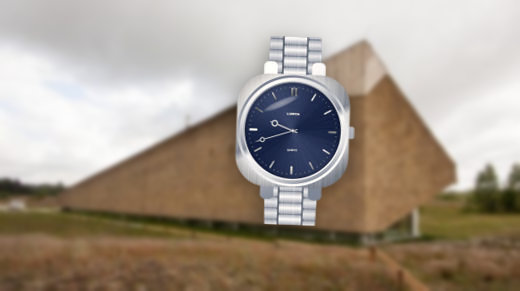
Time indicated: 9:42
